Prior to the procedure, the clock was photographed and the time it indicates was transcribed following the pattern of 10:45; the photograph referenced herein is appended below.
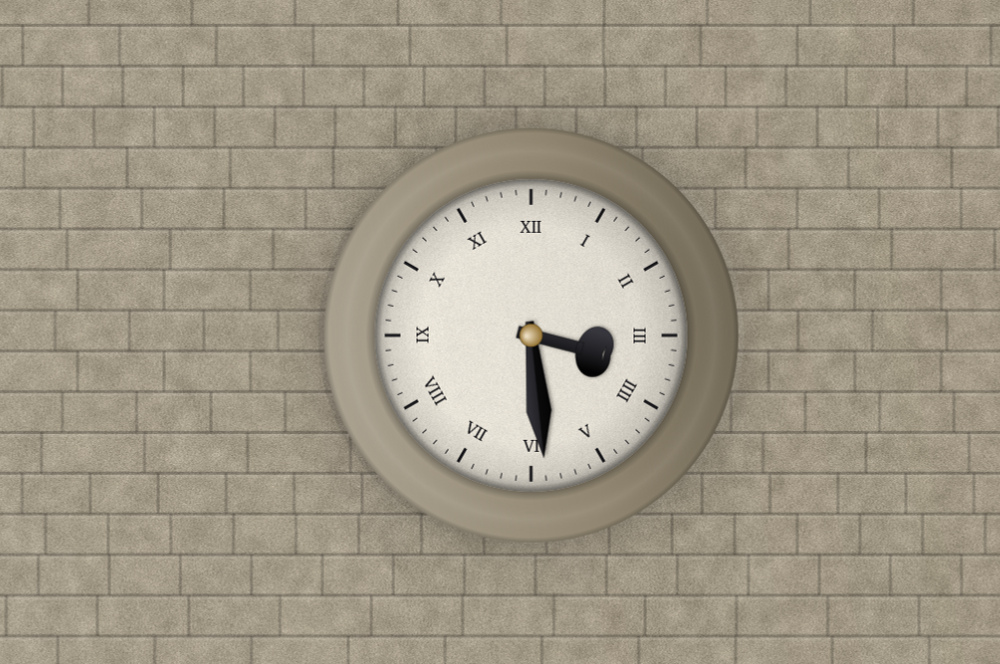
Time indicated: 3:29
